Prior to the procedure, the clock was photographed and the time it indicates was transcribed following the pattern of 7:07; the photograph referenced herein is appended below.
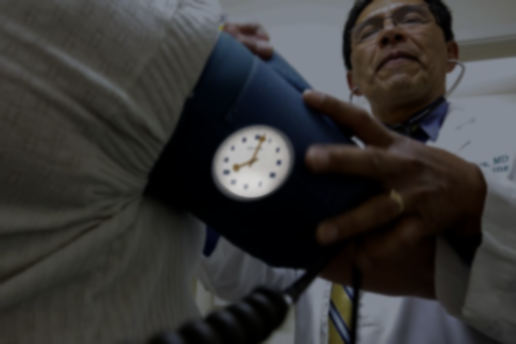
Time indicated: 8:02
